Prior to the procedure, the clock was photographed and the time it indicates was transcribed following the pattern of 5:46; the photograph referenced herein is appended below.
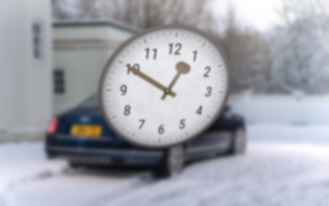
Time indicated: 12:50
